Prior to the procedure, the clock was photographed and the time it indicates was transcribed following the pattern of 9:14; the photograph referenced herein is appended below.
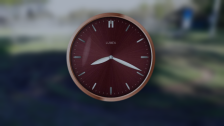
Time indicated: 8:19
